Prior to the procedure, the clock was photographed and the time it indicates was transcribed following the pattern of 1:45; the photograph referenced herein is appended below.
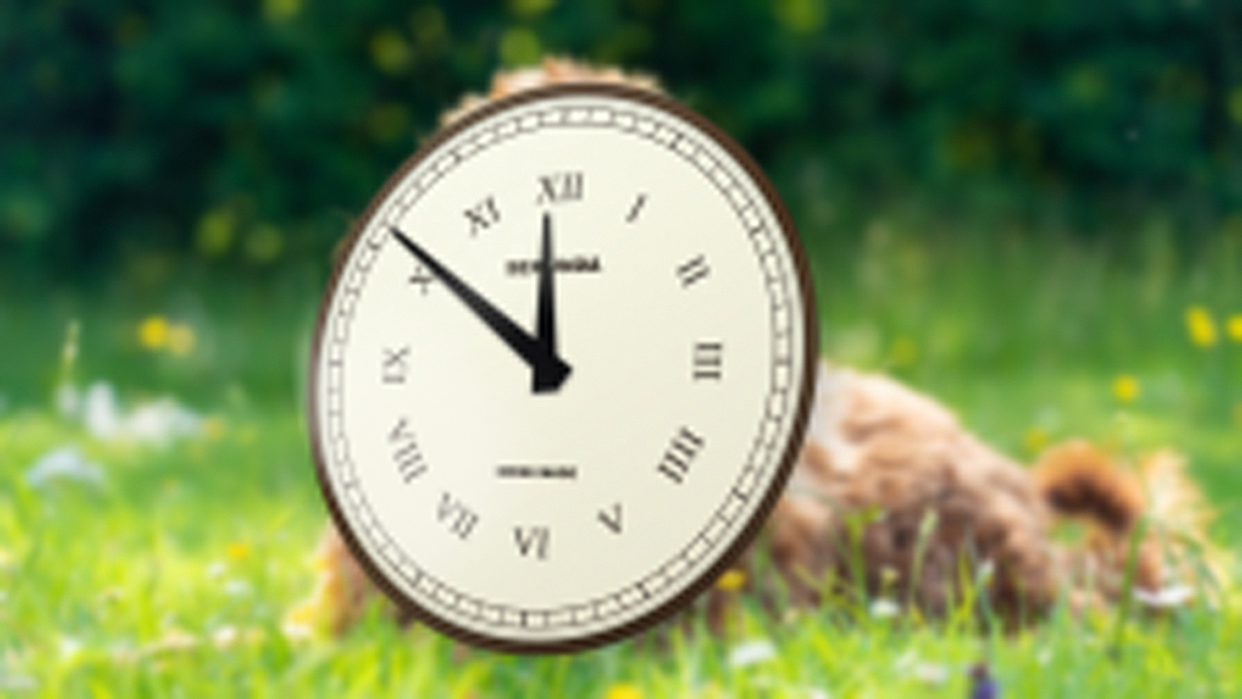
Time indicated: 11:51
